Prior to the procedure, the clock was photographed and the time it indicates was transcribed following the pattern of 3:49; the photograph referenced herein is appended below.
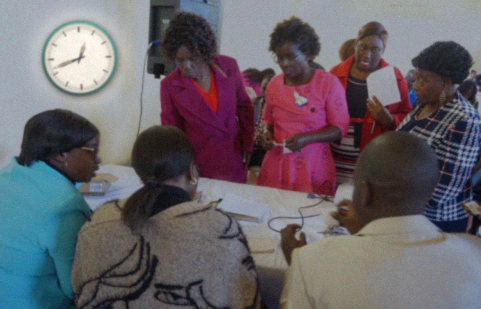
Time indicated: 12:42
